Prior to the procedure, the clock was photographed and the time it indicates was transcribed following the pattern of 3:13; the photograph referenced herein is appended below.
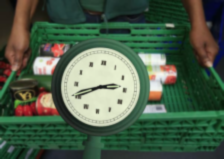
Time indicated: 2:41
